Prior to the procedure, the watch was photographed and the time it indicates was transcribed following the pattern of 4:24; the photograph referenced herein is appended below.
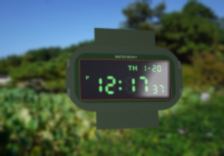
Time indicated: 12:17
